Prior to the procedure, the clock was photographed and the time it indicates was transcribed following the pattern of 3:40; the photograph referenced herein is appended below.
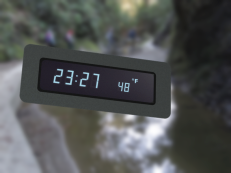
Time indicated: 23:27
